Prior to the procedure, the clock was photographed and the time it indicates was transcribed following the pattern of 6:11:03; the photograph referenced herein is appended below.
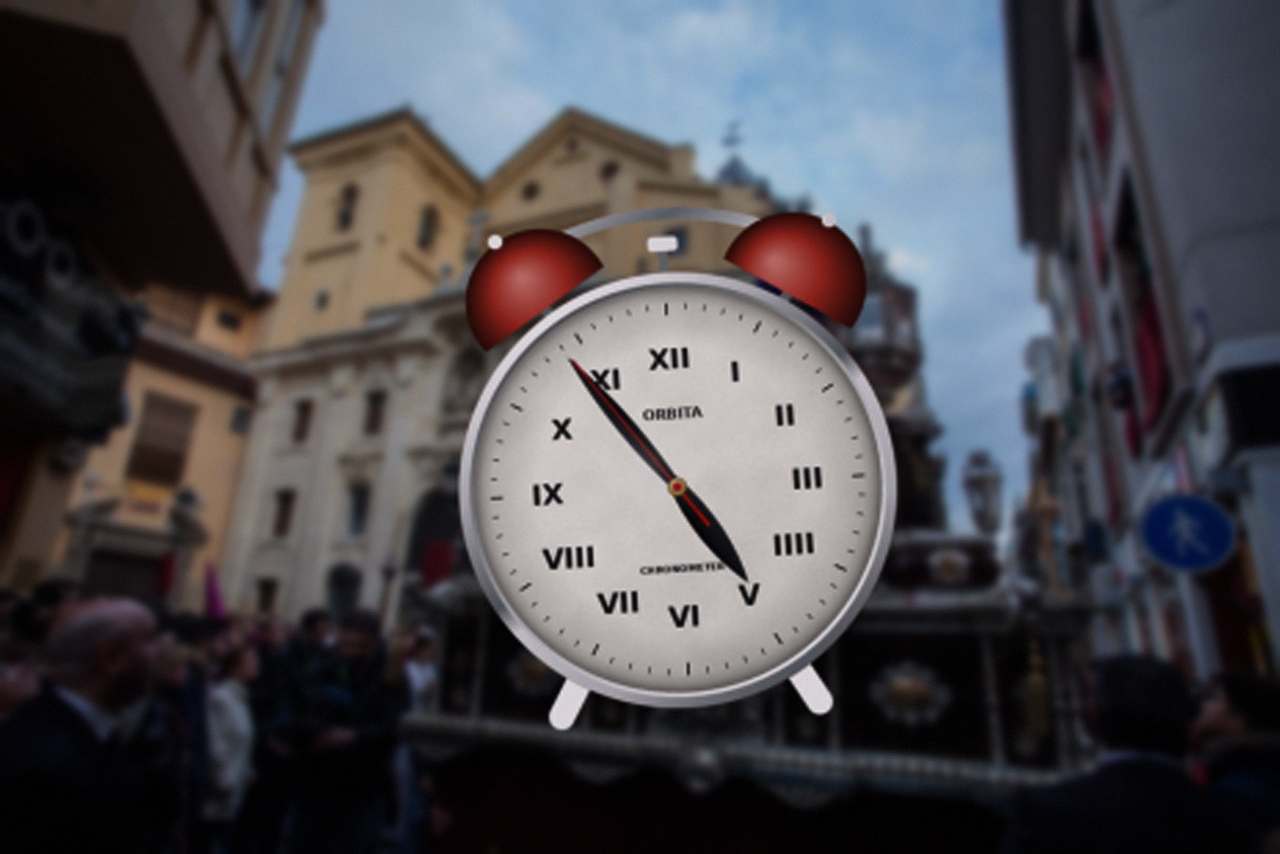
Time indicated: 4:53:54
